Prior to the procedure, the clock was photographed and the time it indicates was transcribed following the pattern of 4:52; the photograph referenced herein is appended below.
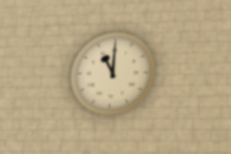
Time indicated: 11:00
